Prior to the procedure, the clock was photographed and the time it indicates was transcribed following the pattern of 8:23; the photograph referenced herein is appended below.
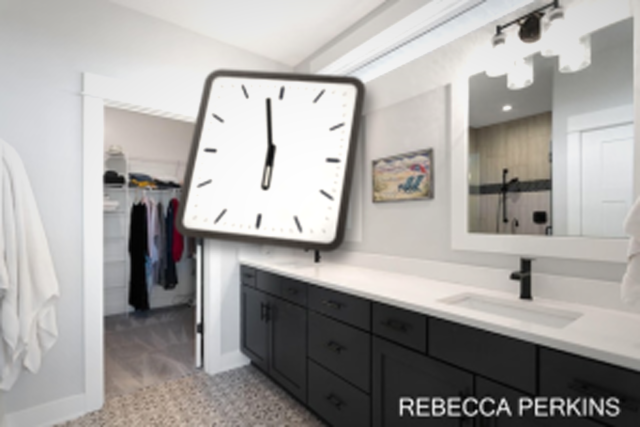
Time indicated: 5:58
